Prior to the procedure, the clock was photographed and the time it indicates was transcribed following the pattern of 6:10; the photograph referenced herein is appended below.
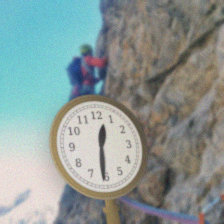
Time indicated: 12:31
